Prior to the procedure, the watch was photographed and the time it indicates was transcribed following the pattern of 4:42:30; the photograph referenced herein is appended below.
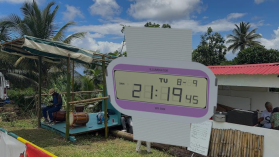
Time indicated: 21:19:45
